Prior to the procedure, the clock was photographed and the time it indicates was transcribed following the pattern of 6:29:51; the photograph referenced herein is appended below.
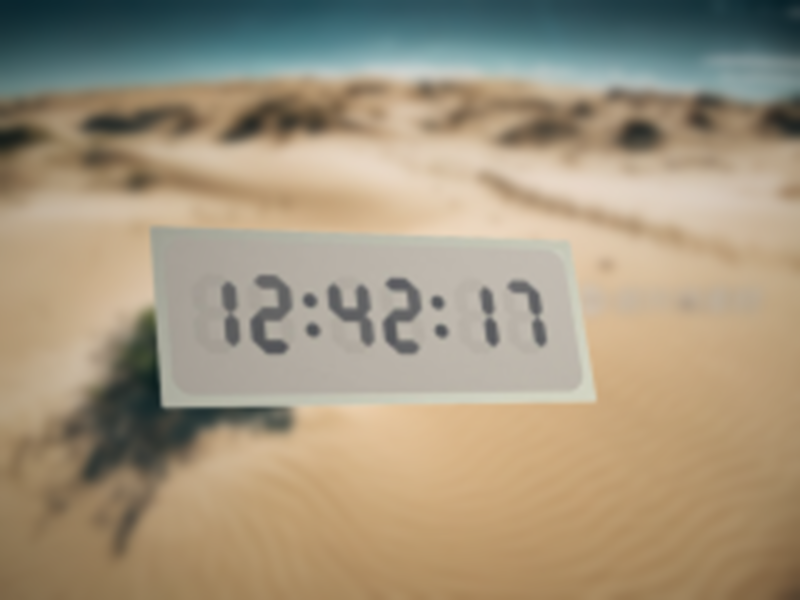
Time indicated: 12:42:17
